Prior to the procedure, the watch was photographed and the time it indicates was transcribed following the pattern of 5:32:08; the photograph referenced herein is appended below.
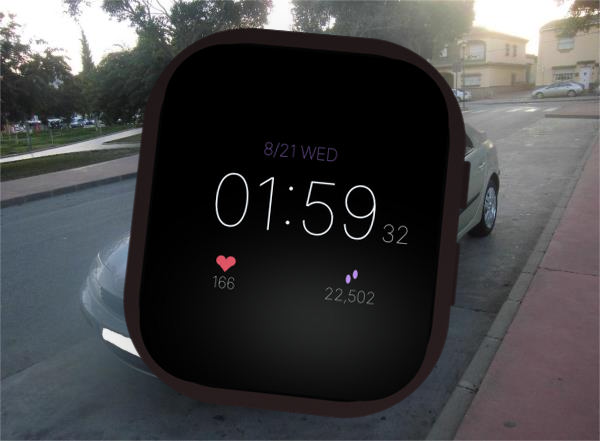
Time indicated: 1:59:32
